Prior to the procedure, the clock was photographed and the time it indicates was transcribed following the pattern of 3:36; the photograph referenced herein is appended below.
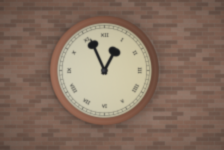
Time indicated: 12:56
